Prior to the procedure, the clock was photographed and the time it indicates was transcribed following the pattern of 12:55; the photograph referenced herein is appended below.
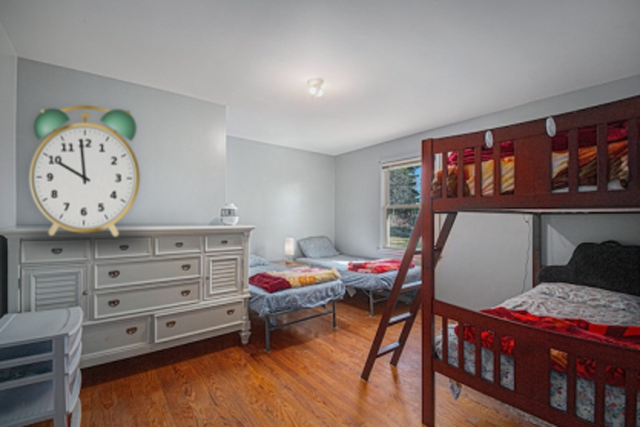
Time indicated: 9:59
